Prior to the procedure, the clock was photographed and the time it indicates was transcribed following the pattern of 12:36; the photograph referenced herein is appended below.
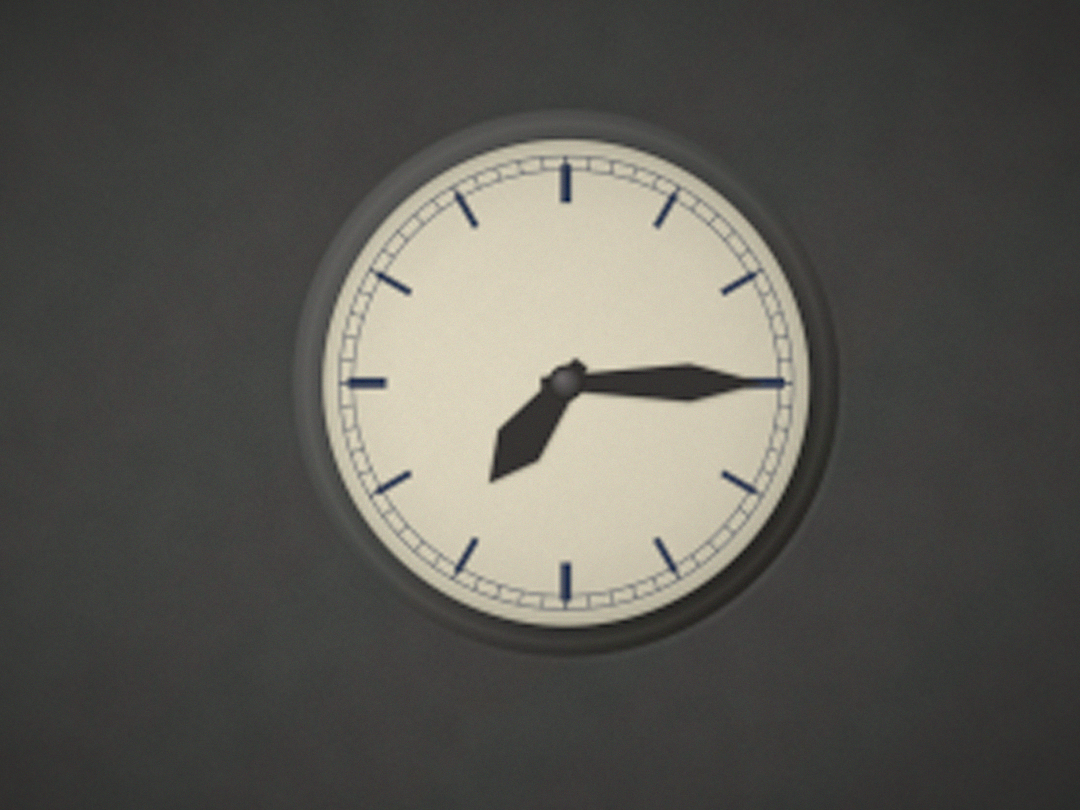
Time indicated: 7:15
